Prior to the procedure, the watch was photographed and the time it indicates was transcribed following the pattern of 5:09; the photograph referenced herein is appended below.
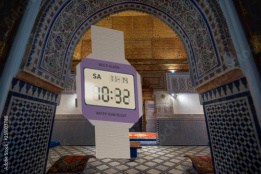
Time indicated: 10:32
